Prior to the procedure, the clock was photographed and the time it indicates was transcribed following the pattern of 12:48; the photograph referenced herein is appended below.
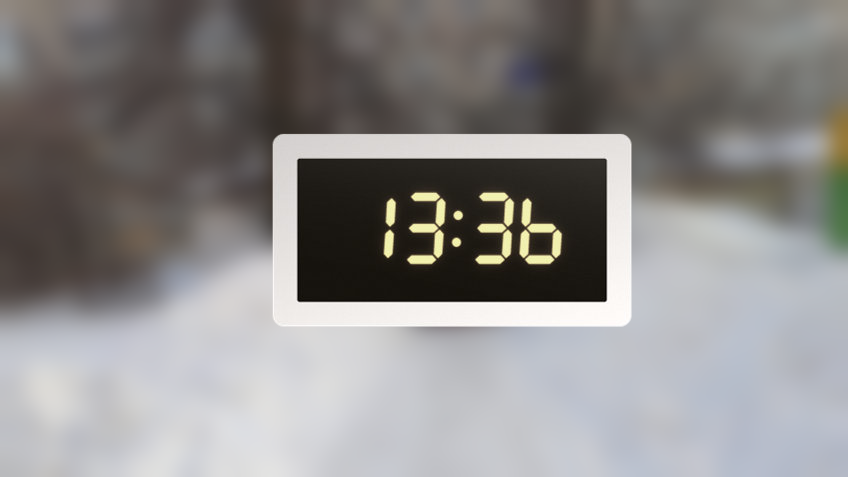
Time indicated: 13:36
